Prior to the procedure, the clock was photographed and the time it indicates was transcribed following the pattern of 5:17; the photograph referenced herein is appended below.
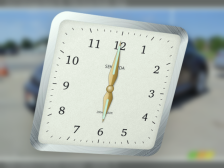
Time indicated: 6:00
